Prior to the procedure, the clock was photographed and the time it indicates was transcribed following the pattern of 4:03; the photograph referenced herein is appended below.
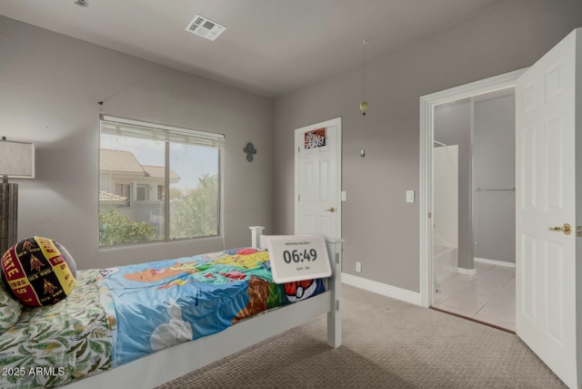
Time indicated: 6:49
